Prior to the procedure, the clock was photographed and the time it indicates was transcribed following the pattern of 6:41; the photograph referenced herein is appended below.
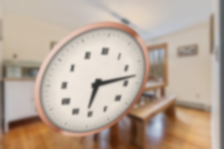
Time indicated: 6:13
